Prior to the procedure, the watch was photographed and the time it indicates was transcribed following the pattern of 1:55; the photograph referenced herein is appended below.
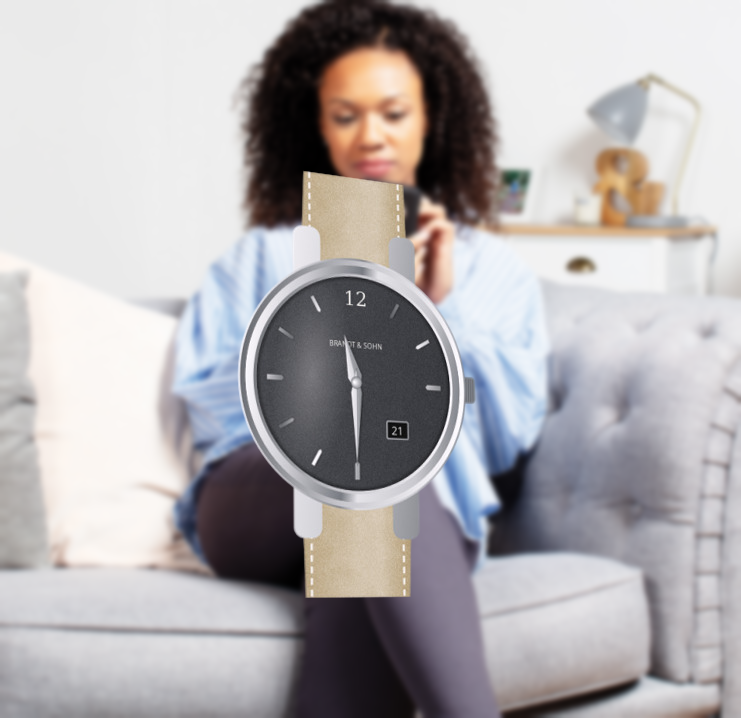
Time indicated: 11:30
